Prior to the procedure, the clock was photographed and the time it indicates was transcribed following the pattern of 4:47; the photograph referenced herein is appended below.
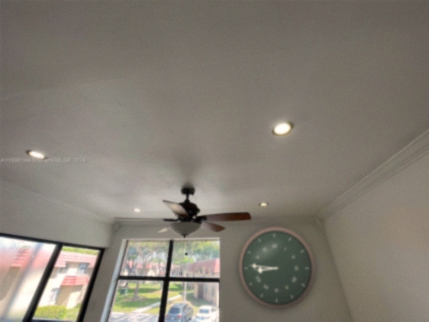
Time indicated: 8:46
